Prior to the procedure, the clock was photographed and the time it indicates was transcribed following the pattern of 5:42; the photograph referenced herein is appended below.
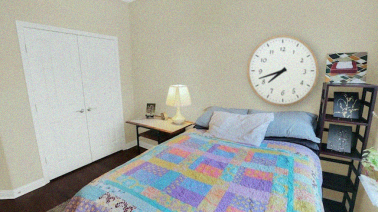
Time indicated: 7:42
